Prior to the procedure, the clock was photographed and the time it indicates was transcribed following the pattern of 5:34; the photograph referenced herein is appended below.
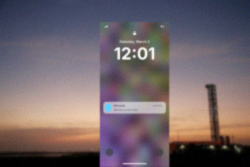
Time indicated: 12:01
